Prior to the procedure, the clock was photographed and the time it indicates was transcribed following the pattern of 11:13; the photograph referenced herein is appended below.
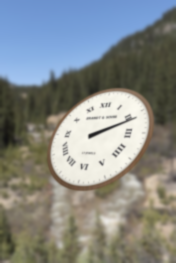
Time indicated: 2:11
